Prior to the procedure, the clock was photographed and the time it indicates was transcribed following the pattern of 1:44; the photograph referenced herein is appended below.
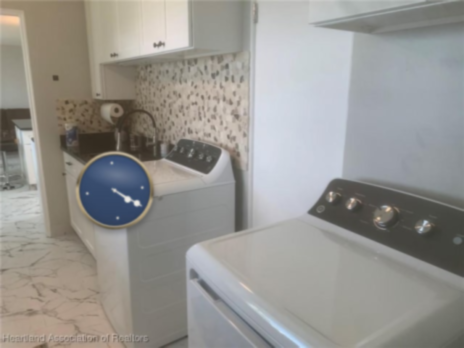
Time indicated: 4:21
